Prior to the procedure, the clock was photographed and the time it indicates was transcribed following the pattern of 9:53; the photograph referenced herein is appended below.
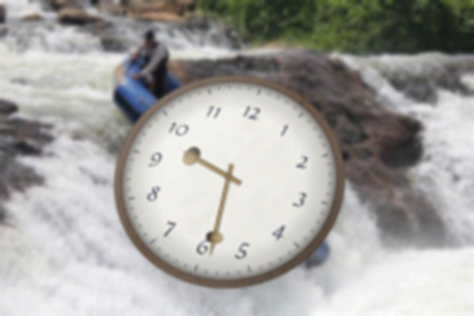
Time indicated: 9:29
